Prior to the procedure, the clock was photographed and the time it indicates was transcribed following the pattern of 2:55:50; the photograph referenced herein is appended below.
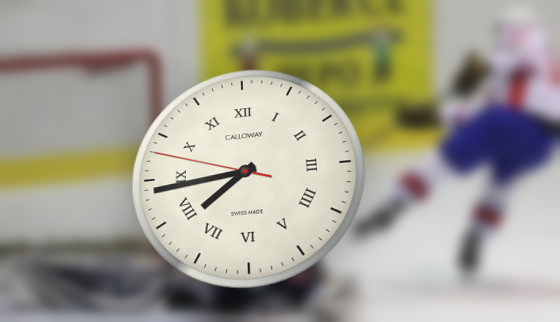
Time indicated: 7:43:48
